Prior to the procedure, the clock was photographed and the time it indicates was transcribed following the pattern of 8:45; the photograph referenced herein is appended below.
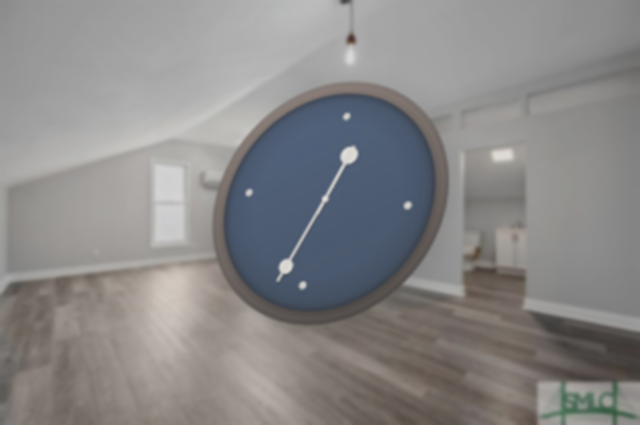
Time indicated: 12:33
